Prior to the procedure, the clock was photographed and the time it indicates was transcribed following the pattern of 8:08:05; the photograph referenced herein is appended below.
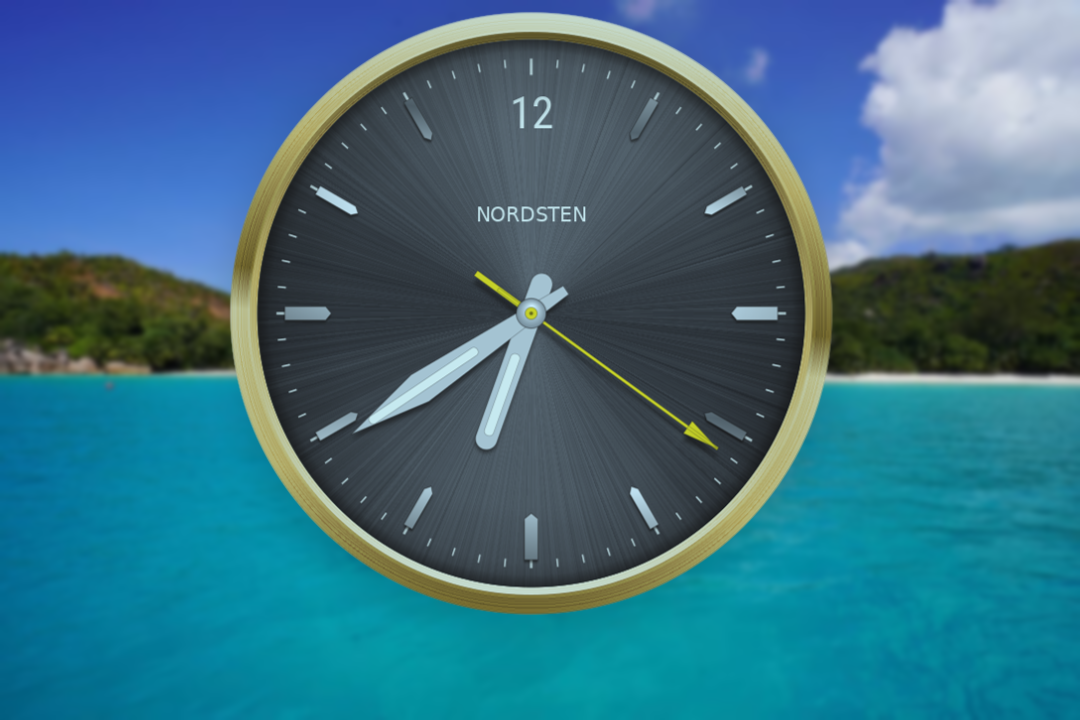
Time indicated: 6:39:21
